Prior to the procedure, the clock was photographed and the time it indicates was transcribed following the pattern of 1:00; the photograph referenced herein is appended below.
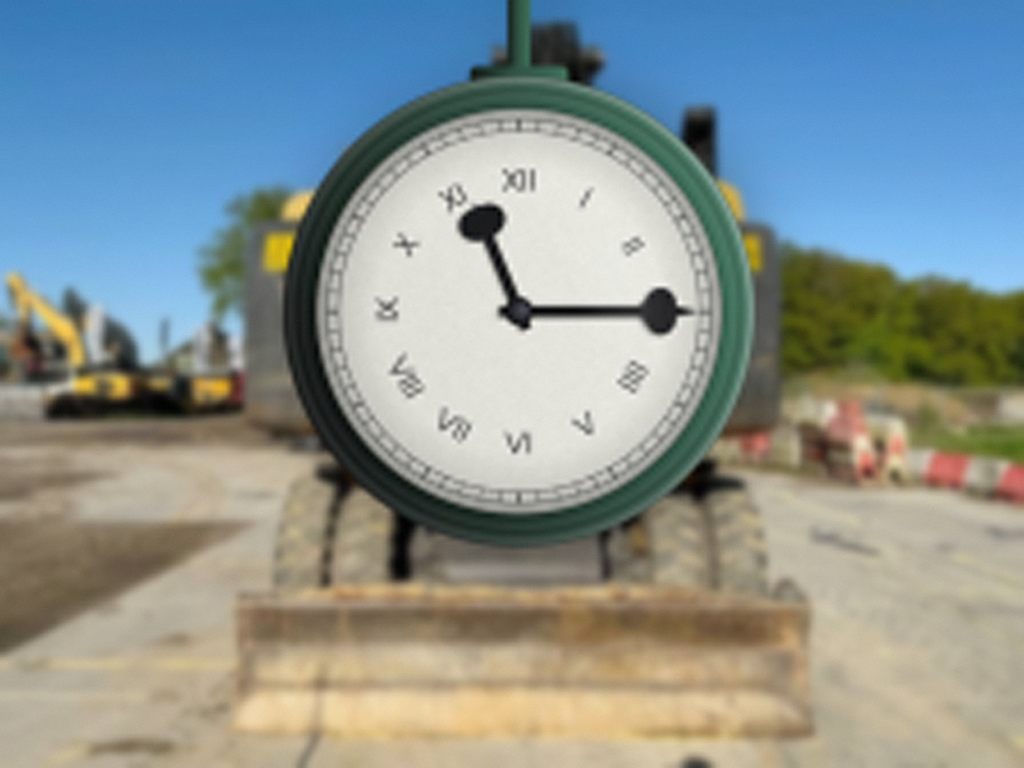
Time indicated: 11:15
